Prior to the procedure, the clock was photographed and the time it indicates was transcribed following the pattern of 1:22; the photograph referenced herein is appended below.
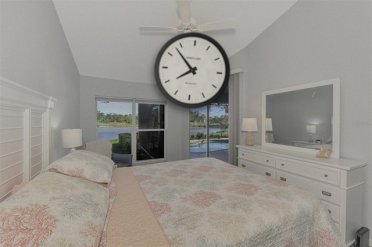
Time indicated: 7:53
